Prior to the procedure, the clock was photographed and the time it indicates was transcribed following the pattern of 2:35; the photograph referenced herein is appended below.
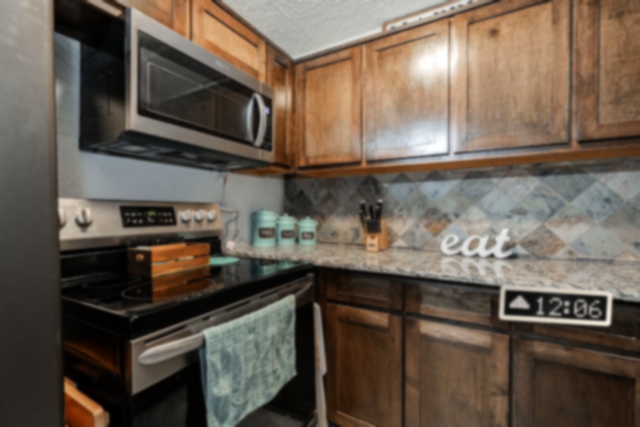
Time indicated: 12:06
